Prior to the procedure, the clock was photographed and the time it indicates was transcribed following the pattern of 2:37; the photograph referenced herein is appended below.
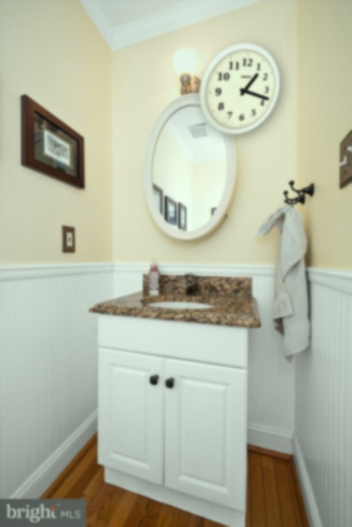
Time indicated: 1:18
